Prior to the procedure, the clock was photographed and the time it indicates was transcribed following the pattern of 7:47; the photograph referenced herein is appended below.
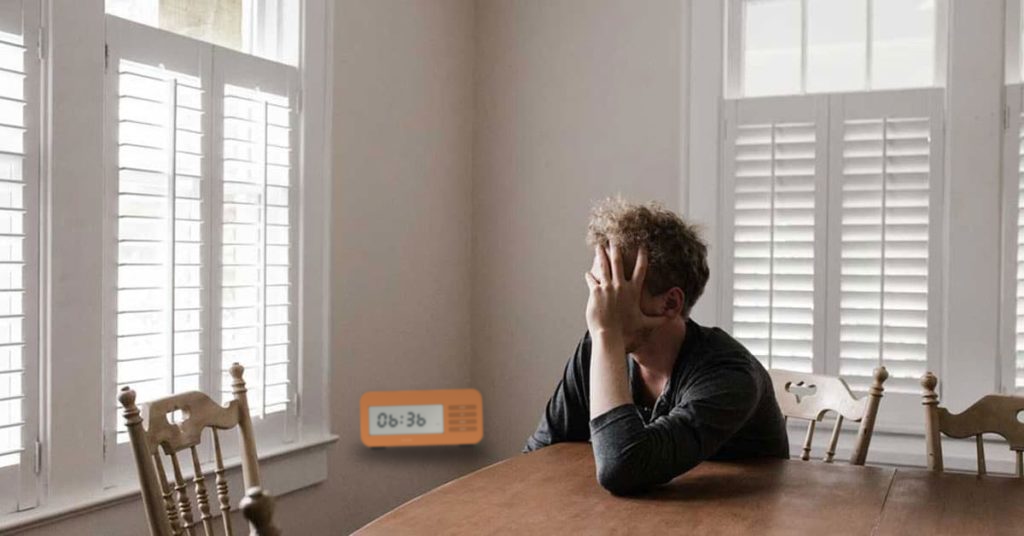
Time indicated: 6:36
